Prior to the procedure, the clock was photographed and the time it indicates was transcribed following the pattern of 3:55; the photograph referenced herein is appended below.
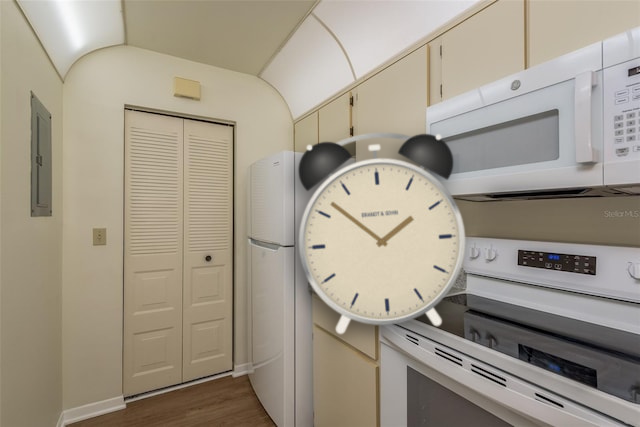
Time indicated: 1:52
